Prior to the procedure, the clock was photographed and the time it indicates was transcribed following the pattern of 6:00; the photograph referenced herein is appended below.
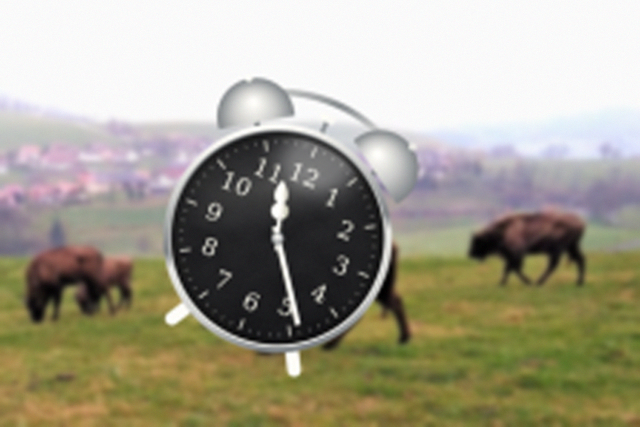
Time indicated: 11:24
